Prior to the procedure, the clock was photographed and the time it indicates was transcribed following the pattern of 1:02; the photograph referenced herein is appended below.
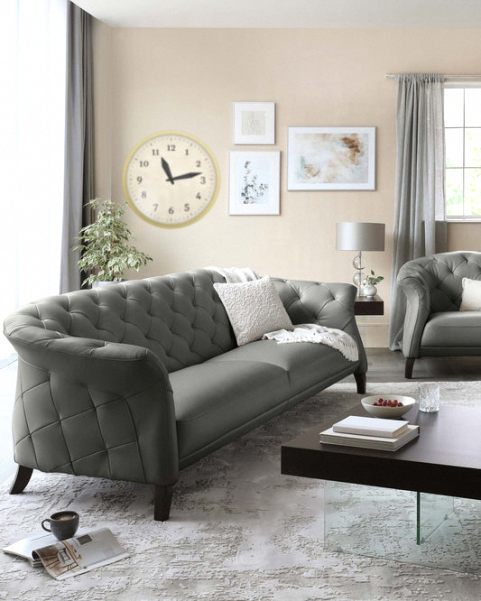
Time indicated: 11:13
